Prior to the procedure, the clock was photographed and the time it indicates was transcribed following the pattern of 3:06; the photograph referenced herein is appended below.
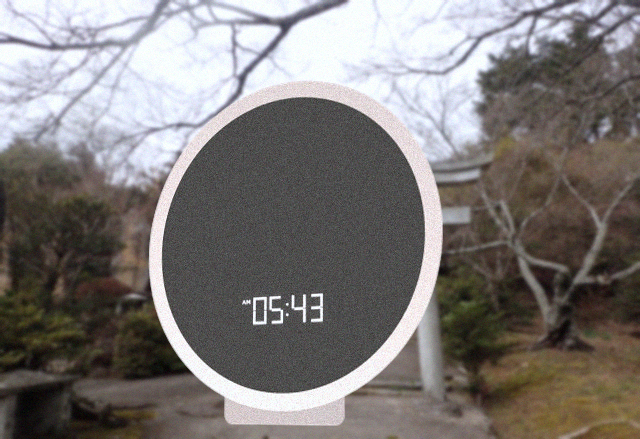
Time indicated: 5:43
